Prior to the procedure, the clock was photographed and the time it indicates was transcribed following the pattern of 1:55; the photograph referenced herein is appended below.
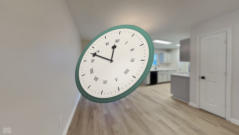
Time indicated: 11:48
